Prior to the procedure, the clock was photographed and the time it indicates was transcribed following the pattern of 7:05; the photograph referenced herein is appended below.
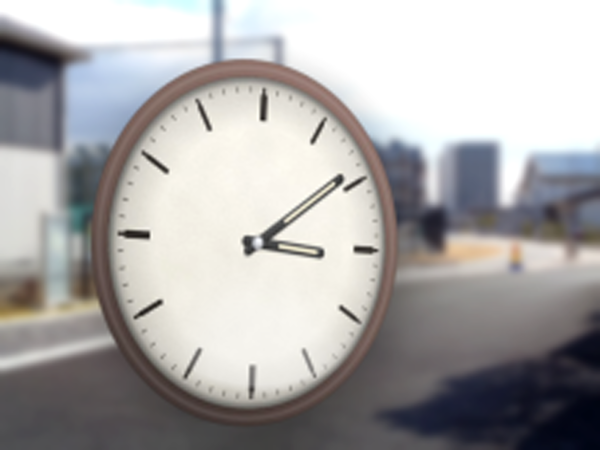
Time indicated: 3:09
